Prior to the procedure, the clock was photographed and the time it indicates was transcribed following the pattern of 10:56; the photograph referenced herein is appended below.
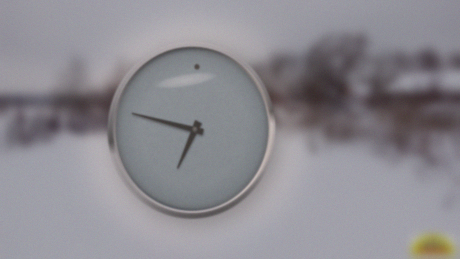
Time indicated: 6:47
